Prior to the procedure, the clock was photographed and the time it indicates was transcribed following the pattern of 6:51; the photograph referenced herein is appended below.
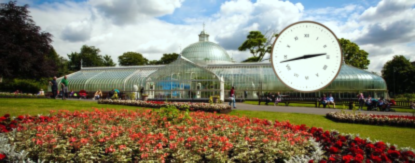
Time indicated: 2:43
